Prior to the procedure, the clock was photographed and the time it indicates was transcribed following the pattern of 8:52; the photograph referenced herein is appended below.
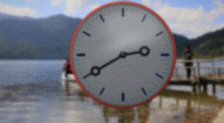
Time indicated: 2:40
